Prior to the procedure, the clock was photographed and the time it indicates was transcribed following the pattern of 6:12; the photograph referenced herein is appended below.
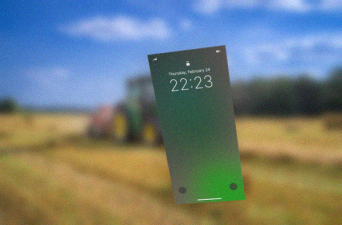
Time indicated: 22:23
